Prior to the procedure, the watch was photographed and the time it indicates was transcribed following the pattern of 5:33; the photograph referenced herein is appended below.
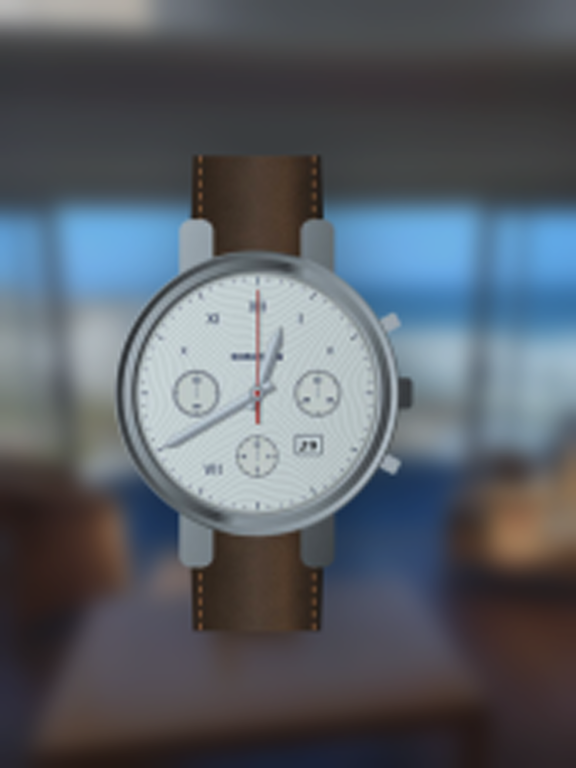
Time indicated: 12:40
